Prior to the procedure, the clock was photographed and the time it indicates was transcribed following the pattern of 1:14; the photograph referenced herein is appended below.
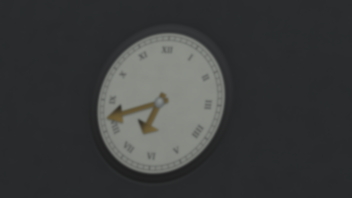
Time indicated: 6:42
